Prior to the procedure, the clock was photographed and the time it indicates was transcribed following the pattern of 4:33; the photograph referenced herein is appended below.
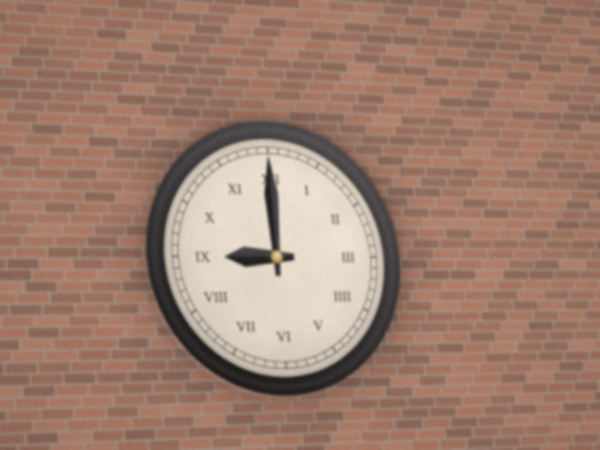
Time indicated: 9:00
